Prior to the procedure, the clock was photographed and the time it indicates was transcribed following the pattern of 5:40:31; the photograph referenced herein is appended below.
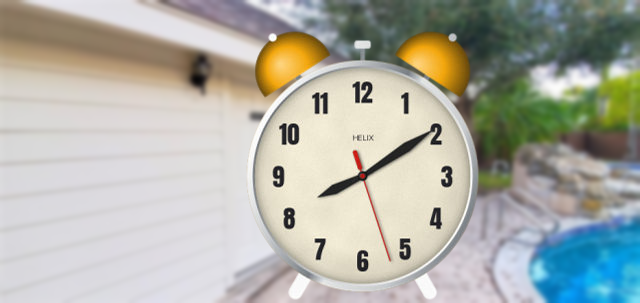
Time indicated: 8:09:27
